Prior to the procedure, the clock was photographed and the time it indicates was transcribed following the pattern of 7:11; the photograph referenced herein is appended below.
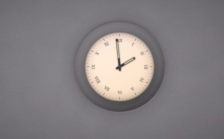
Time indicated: 1:59
